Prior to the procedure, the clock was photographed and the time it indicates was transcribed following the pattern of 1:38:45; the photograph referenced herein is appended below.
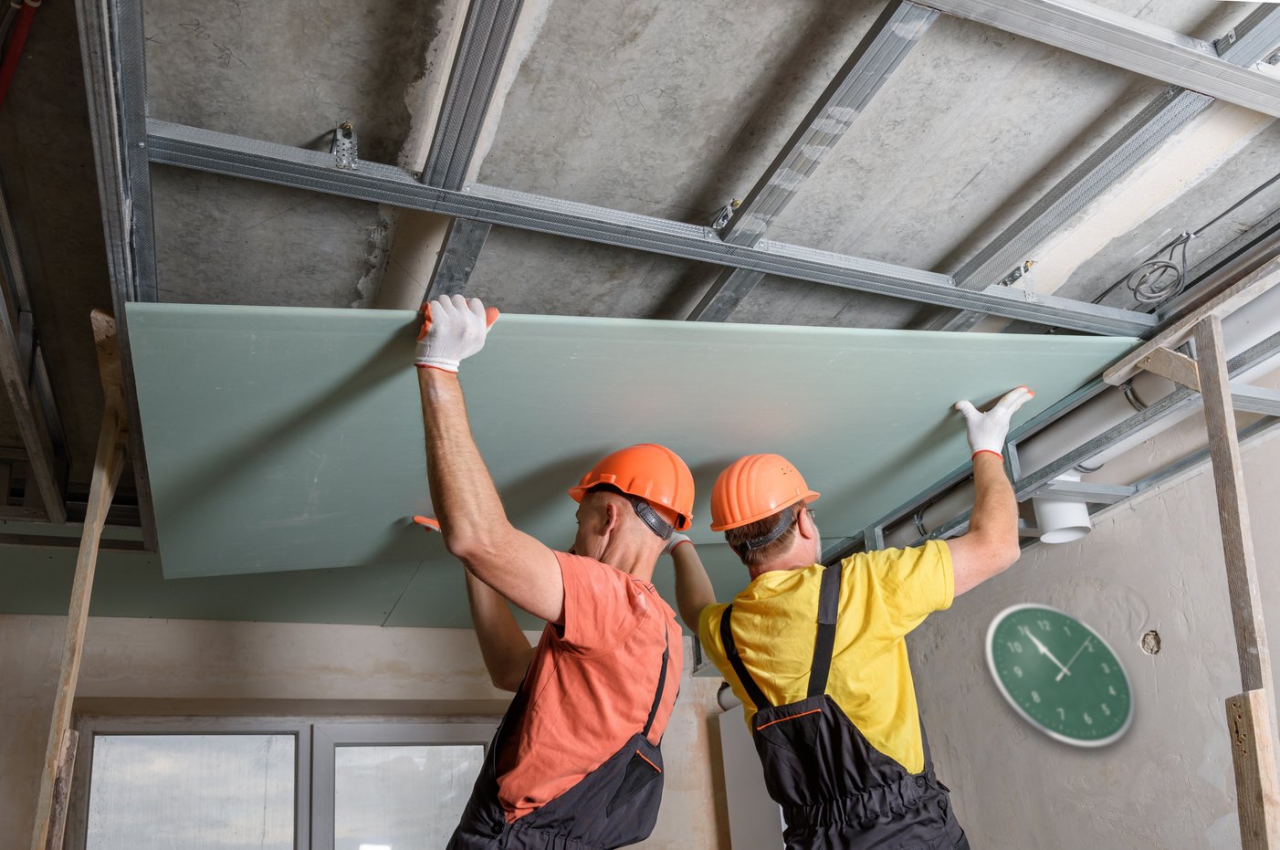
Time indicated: 10:55:09
